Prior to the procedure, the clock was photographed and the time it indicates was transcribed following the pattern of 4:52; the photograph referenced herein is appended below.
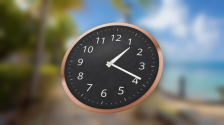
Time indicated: 1:19
